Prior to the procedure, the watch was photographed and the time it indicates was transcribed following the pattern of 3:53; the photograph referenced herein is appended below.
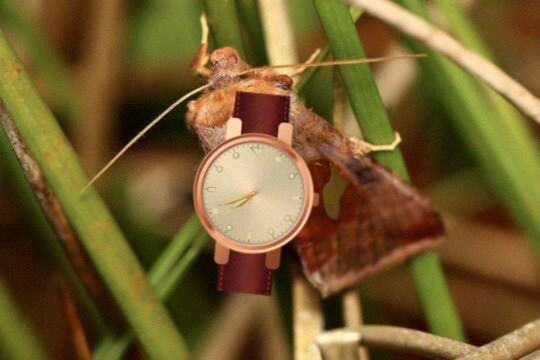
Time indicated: 7:41
